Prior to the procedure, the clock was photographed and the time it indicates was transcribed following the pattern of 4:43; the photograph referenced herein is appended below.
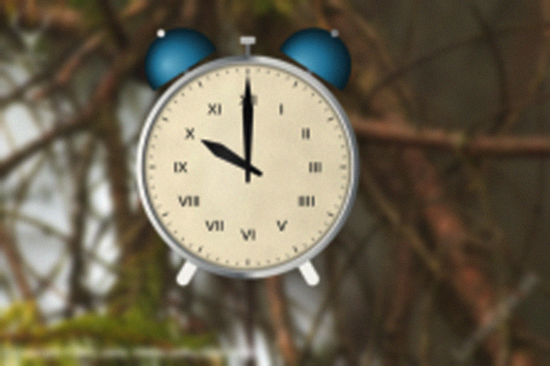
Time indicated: 10:00
